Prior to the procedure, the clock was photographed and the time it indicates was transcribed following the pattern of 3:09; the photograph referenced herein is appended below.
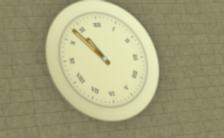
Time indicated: 10:53
